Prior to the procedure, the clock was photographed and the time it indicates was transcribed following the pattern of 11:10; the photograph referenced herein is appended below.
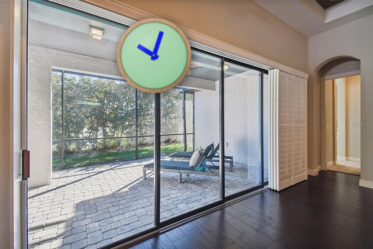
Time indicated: 10:03
